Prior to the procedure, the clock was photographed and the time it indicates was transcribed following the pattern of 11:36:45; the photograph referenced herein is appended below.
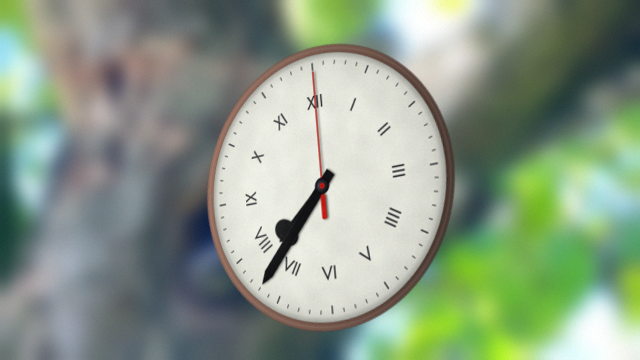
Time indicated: 7:37:00
